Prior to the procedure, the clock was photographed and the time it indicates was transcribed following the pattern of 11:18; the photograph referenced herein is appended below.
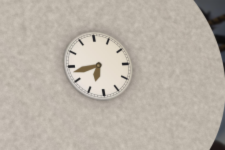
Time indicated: 6:43
